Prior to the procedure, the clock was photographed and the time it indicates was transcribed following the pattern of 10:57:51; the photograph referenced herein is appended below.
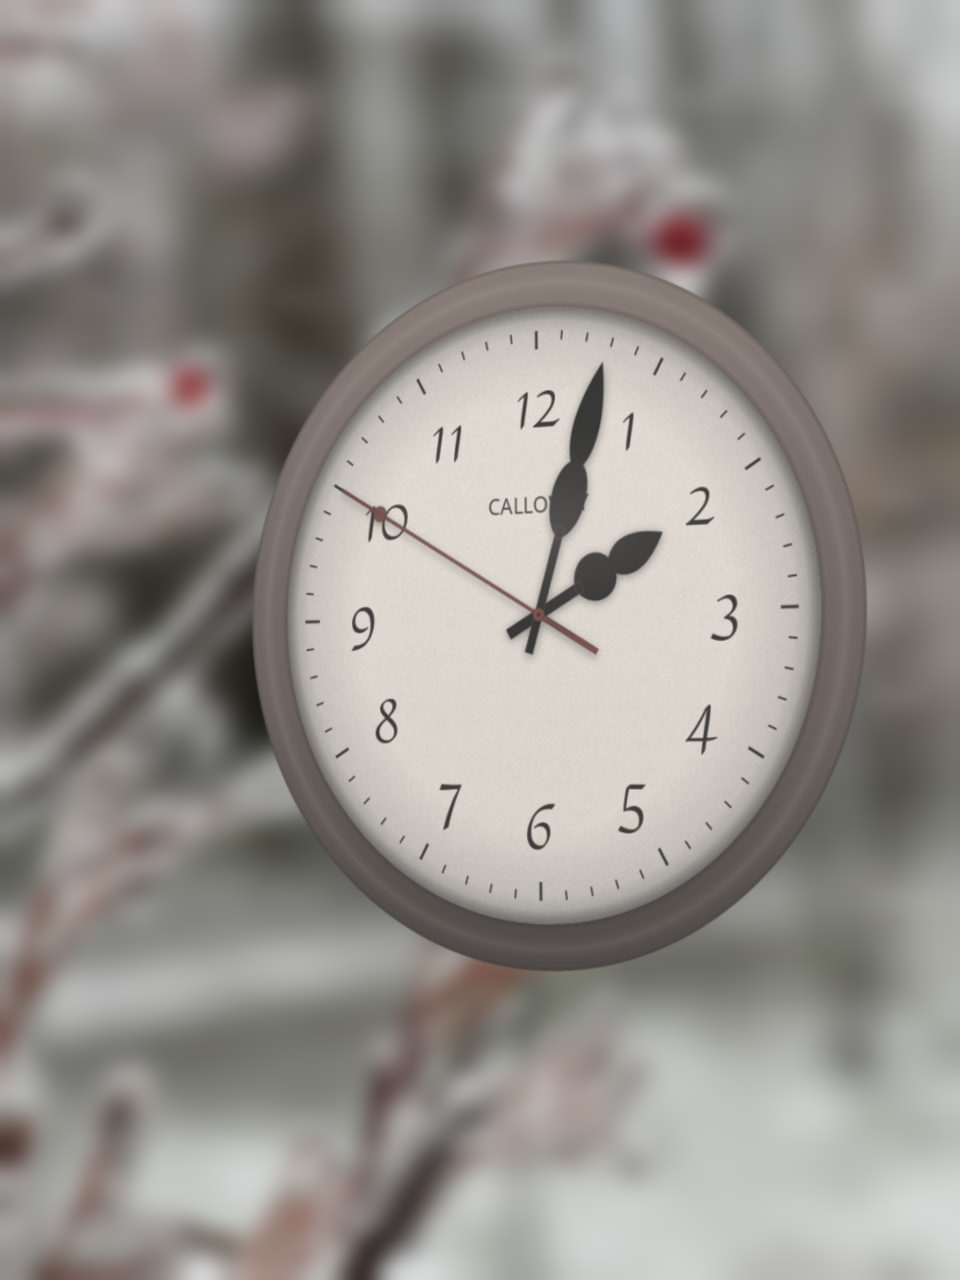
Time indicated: 2:02:50
